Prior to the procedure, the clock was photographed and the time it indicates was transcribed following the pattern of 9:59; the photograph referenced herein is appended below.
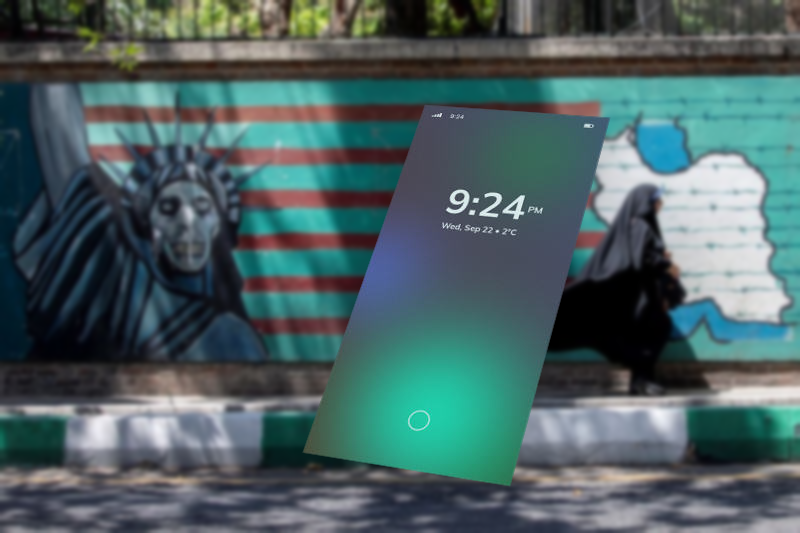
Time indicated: 9:24
